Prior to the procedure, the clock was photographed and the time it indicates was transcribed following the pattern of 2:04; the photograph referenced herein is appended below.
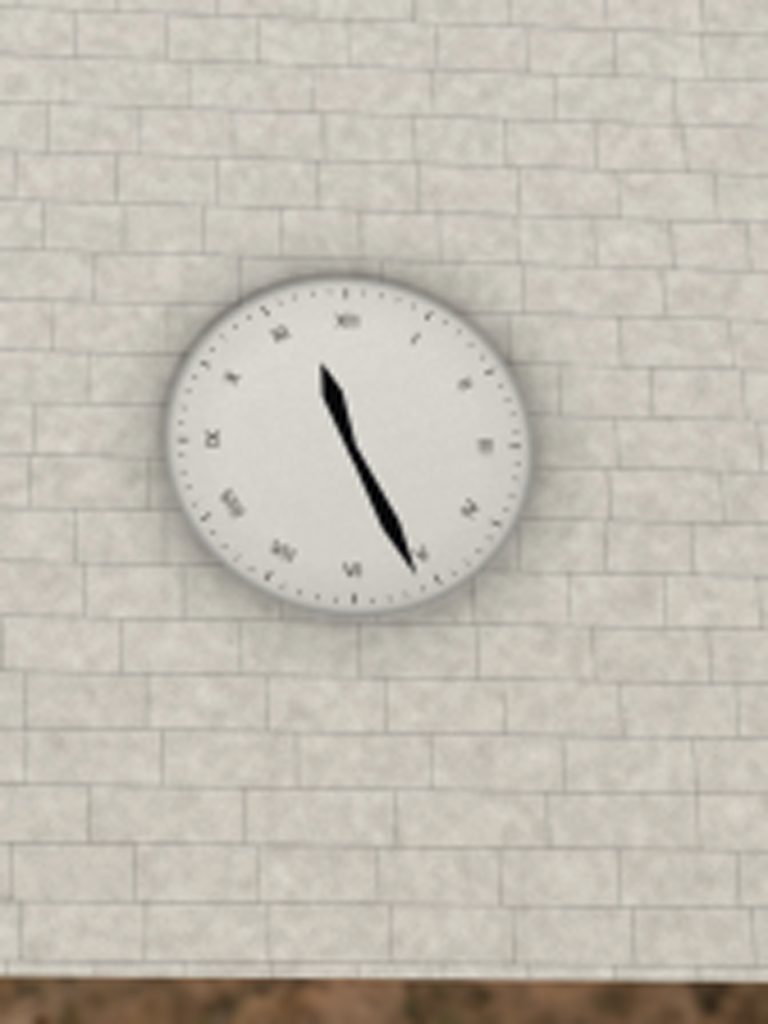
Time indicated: 11:26
